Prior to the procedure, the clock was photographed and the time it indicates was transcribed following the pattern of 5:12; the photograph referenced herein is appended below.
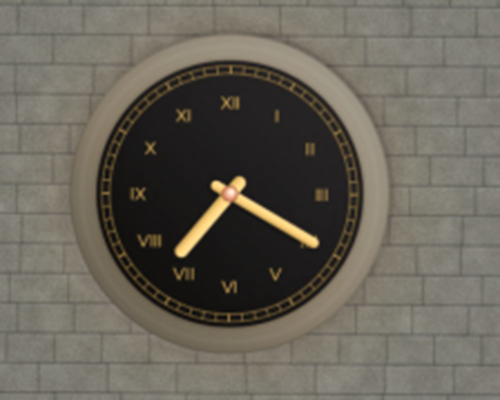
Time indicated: 7:20
